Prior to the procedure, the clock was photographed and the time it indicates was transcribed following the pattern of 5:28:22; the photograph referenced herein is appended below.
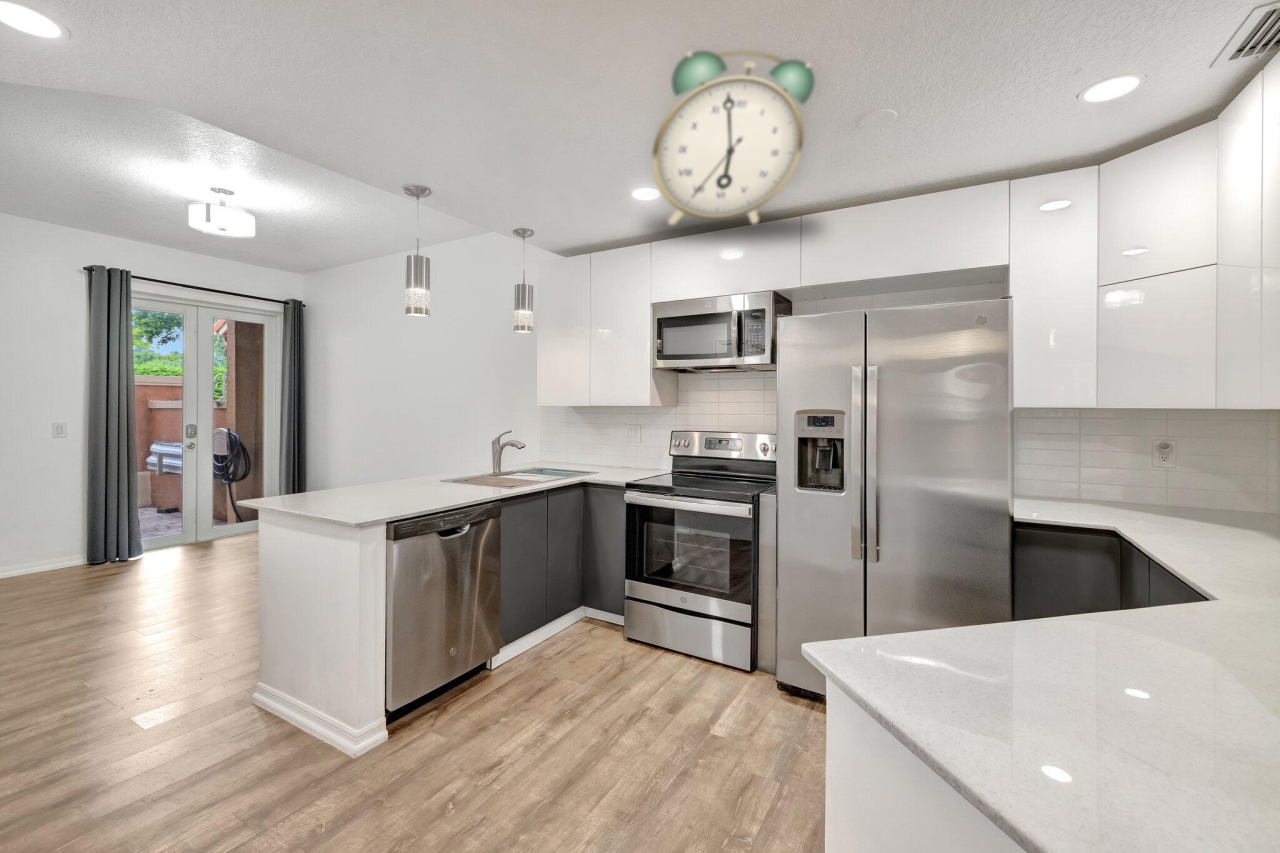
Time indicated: 5:57:35
